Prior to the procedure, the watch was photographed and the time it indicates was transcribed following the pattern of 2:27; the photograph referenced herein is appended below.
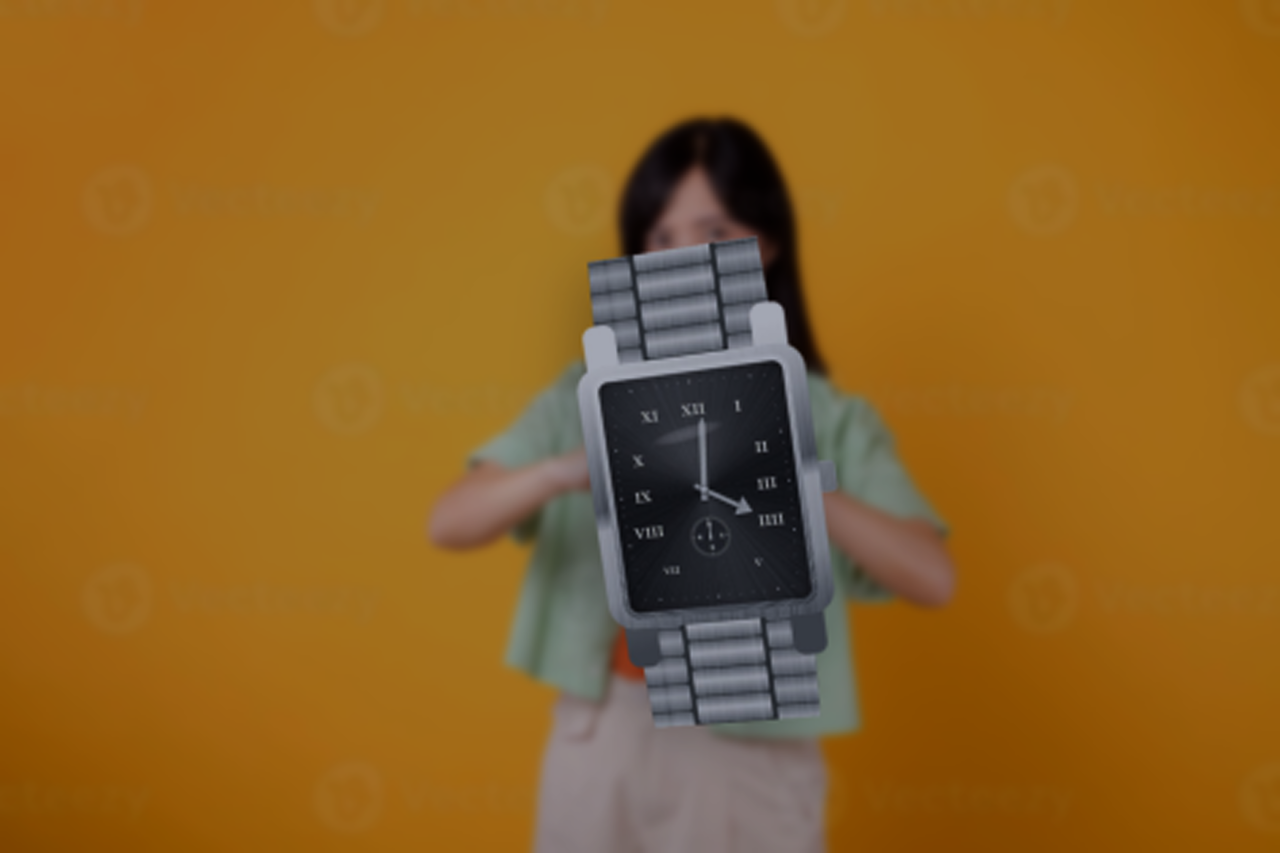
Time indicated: 4:01
